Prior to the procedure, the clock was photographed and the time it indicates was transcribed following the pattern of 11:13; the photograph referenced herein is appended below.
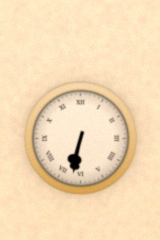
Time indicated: 6:32
